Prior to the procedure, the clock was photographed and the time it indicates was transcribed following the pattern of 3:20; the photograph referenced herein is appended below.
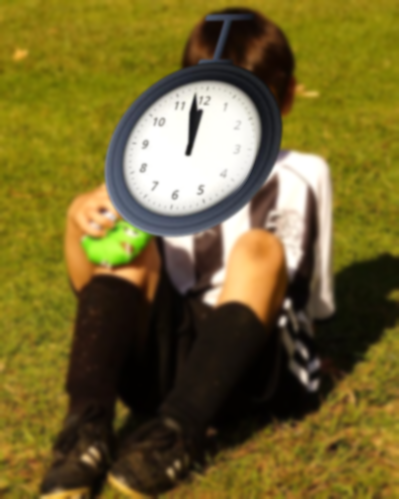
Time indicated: 11:58
